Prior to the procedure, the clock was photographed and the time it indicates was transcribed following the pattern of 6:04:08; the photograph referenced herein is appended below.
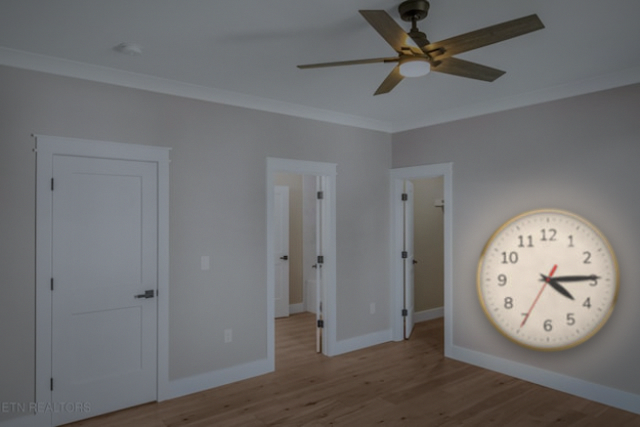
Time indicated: 4:14:35
